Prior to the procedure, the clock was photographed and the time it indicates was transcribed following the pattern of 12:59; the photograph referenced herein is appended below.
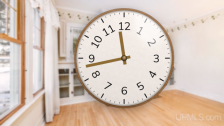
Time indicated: 11:43
